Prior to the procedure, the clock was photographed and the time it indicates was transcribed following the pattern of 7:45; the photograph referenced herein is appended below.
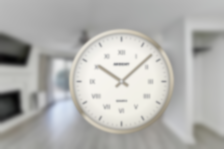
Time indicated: 10:08
